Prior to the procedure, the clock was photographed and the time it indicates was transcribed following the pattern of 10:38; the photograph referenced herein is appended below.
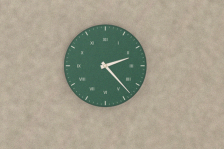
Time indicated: 2:23
